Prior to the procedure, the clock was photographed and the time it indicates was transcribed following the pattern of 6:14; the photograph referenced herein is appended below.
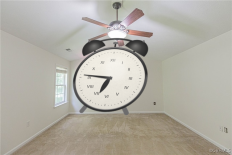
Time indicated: 6:46
